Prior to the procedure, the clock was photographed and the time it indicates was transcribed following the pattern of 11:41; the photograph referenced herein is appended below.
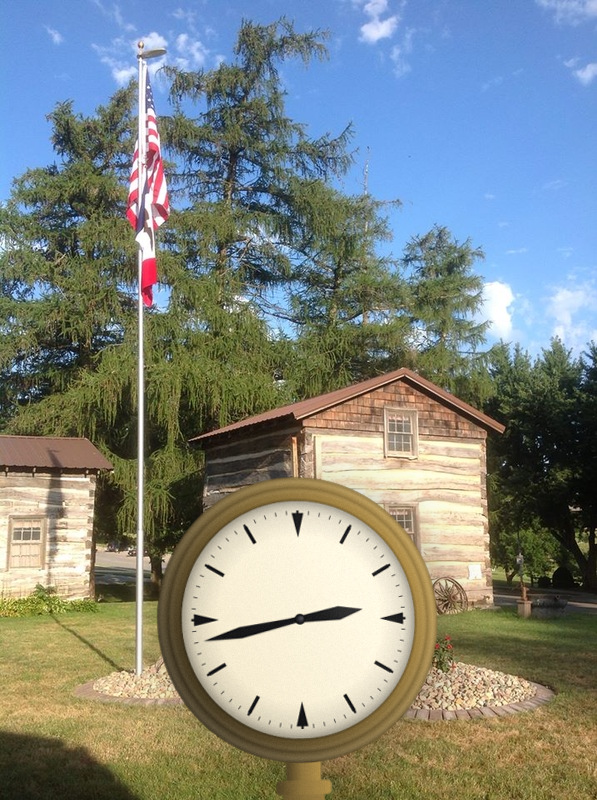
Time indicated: 2:43
